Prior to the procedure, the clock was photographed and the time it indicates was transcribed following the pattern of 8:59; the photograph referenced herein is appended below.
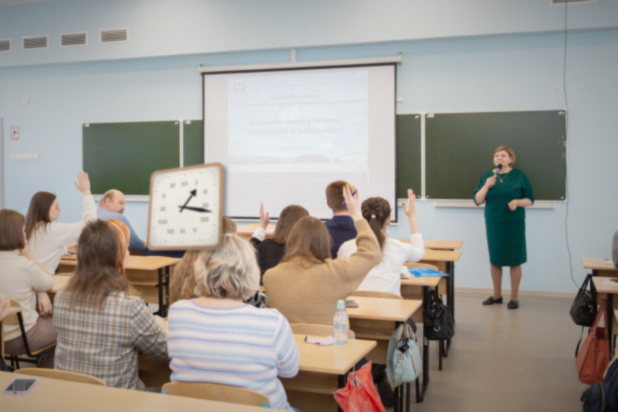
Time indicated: 1:17
